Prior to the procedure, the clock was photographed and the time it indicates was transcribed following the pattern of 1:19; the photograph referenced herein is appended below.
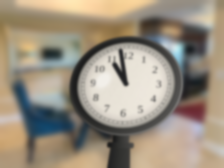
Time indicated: 10:58
